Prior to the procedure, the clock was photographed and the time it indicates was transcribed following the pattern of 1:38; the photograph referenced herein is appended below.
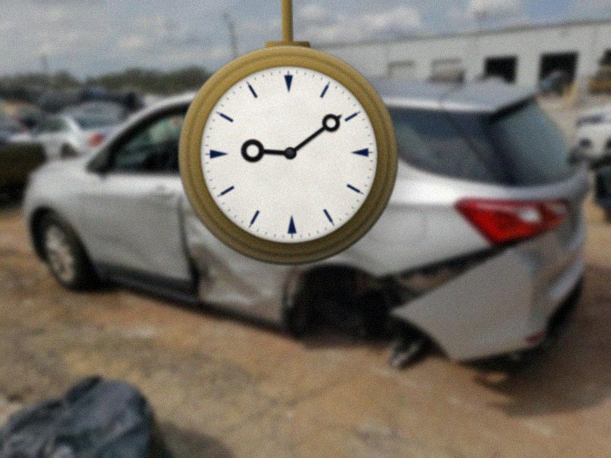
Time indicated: 9:09
